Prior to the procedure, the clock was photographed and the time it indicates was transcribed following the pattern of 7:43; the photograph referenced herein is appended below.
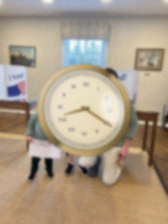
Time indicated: 8:20
